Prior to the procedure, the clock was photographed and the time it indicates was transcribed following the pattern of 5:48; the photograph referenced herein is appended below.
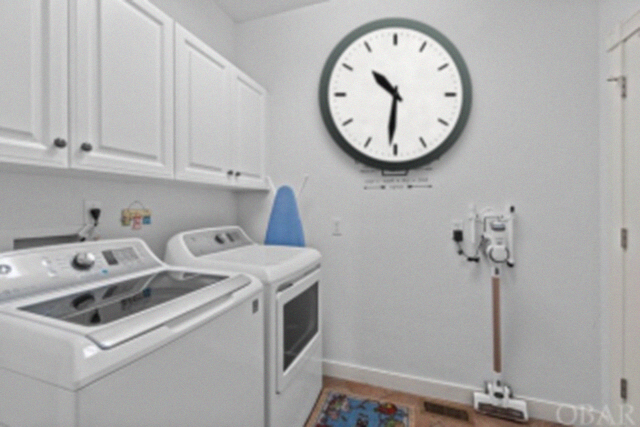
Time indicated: 10:31
